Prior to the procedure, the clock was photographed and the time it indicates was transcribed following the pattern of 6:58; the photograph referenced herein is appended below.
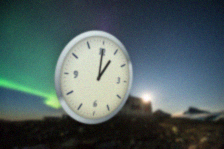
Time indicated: 1:00
